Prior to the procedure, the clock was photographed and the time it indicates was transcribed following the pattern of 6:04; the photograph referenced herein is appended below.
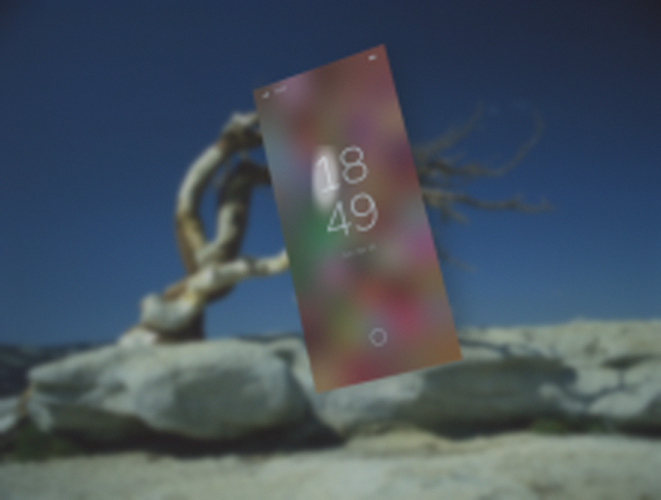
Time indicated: 18:49
